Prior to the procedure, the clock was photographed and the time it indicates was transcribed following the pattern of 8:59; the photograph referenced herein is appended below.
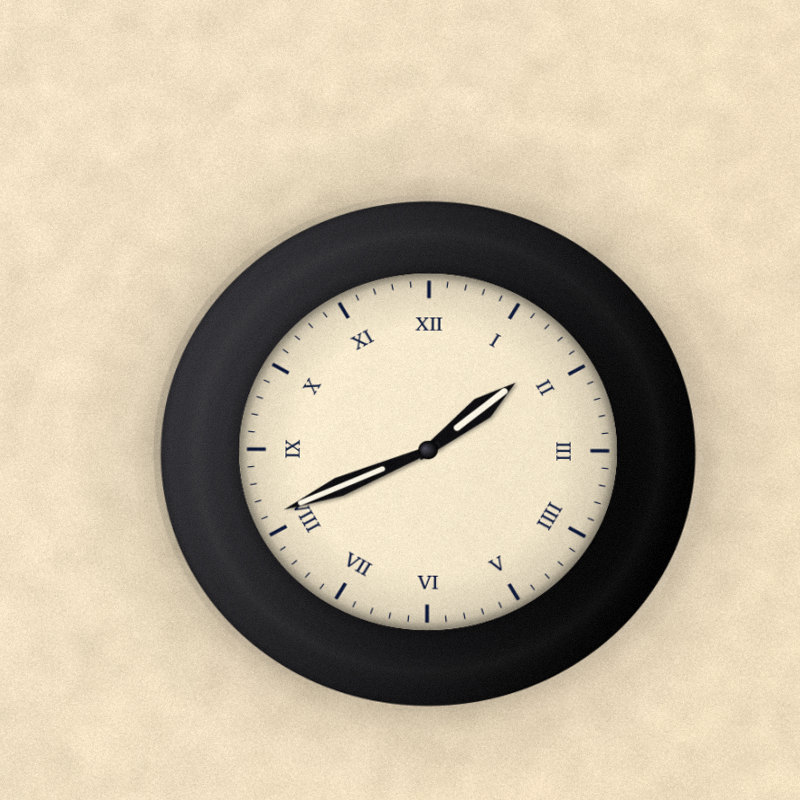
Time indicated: 1:41
